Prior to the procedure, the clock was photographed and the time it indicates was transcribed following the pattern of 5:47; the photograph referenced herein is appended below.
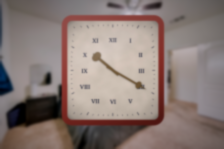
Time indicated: 10:20
